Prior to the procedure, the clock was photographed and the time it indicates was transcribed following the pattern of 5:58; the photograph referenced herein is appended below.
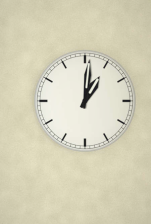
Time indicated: 1:01
